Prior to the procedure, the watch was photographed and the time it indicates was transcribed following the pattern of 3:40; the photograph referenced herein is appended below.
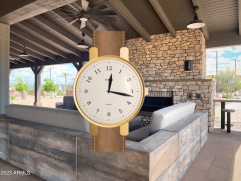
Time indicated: 12:17
